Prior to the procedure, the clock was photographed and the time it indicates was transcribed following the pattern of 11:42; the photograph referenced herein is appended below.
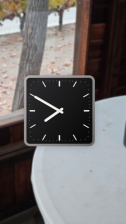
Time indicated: 7:50
